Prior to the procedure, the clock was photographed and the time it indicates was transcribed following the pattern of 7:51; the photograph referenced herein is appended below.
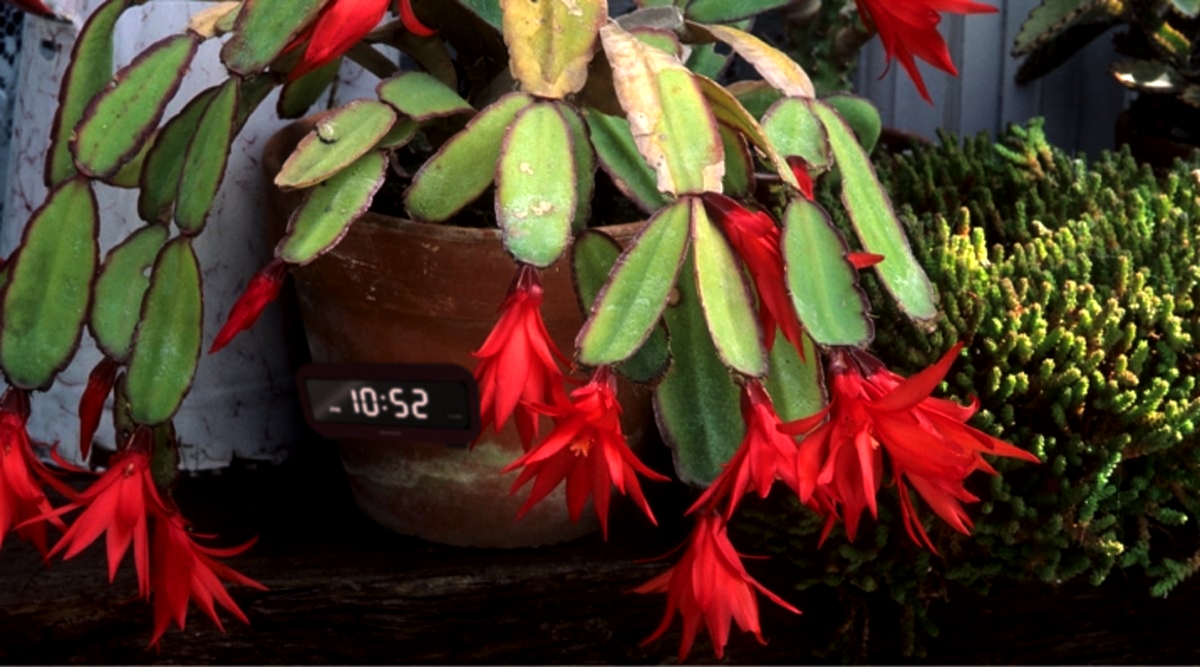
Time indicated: 10:52
